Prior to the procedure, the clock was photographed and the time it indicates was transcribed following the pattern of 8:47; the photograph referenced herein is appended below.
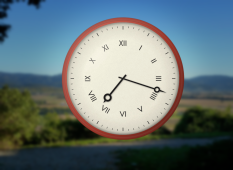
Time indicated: 7:18
